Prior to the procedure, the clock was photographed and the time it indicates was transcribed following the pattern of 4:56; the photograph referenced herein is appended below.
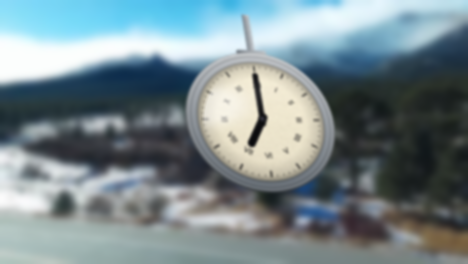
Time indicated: 7:00
